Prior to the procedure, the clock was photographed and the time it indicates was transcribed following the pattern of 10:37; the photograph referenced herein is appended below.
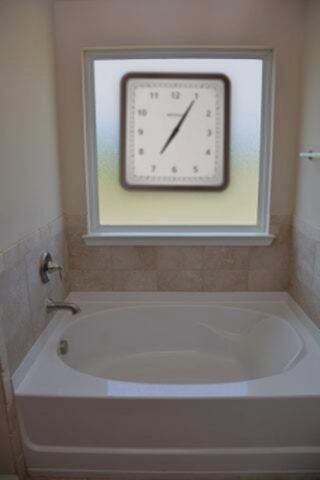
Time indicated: 7:05
